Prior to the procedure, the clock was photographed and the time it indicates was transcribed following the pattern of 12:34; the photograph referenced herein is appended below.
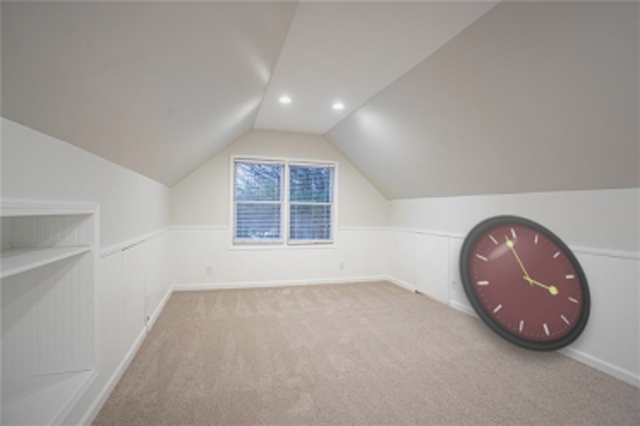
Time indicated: 3:58
